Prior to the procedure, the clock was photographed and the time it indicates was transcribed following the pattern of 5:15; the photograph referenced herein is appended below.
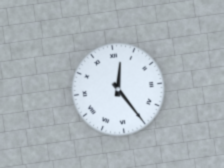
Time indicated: 12:25
